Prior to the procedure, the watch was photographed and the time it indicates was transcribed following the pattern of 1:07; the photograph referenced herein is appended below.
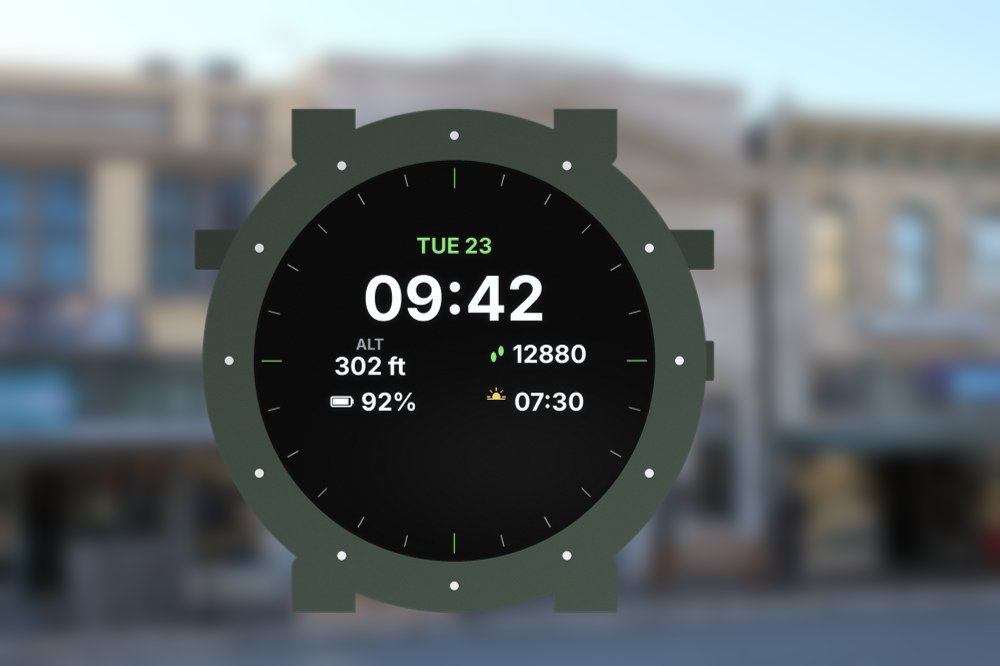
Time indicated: 9:42
